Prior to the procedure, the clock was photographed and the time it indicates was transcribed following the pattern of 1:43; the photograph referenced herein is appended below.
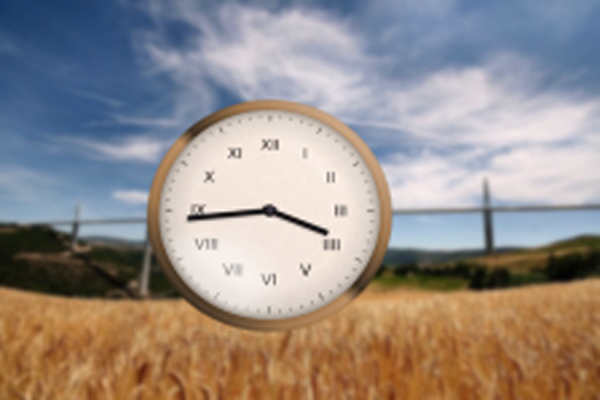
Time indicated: 3:44
